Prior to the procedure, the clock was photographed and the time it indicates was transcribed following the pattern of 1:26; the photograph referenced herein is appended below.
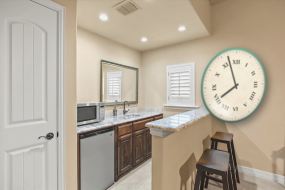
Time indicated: 7:57
